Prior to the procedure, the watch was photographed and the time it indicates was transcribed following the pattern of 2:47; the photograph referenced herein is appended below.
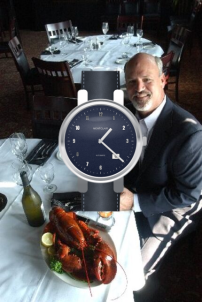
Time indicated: 1:22
